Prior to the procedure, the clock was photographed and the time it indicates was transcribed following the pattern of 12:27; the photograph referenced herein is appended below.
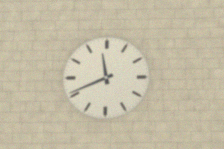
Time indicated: 11:41
